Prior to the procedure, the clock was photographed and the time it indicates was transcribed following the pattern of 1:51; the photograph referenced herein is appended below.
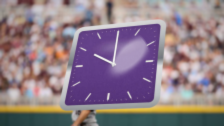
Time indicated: 10:00
